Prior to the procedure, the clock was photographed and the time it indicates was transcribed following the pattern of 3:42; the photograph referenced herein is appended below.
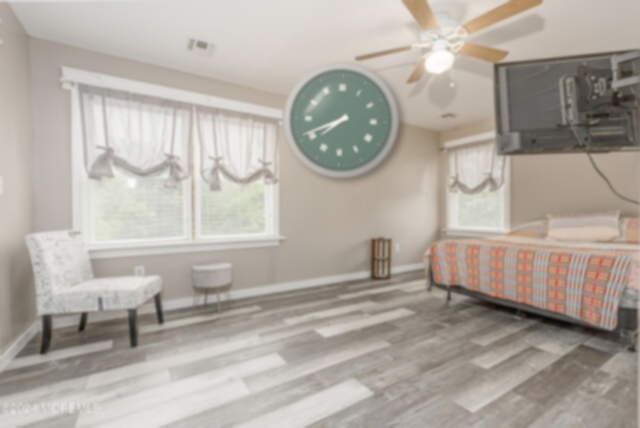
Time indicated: 7:41
